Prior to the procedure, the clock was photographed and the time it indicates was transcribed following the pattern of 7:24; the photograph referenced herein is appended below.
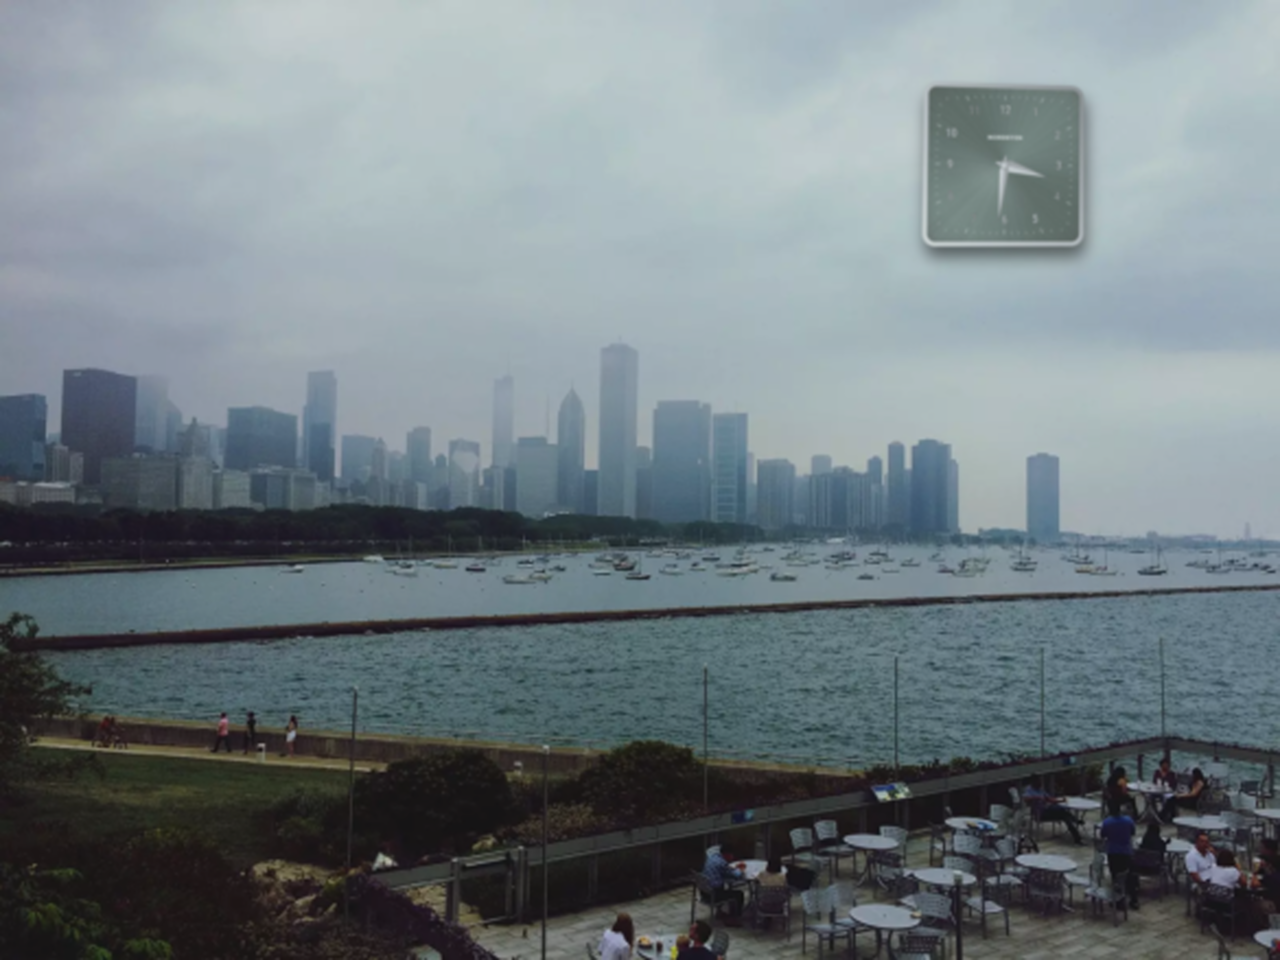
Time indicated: 3:31
